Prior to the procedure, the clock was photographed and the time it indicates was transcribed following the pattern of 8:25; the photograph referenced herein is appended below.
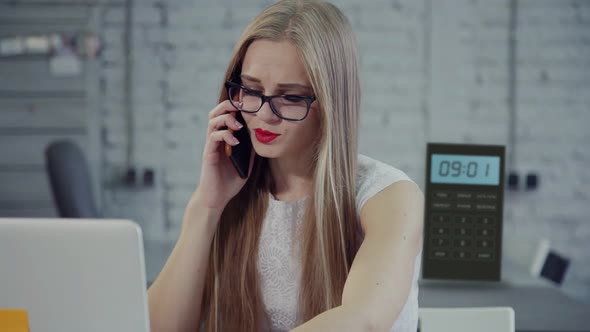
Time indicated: 9:01
